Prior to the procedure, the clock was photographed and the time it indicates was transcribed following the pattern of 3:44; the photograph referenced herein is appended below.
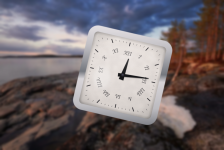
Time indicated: 12:14
